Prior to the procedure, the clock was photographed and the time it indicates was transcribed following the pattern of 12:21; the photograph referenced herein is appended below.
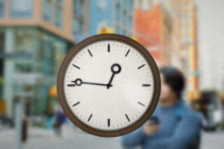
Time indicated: 12:46
